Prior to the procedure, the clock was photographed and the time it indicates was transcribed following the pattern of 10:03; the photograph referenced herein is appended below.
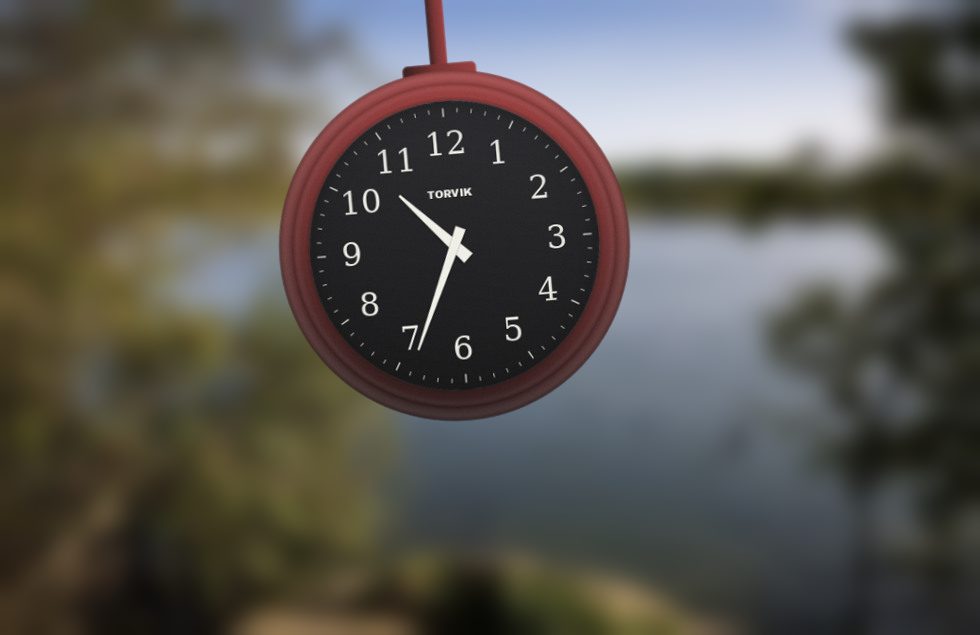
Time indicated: 10:34
